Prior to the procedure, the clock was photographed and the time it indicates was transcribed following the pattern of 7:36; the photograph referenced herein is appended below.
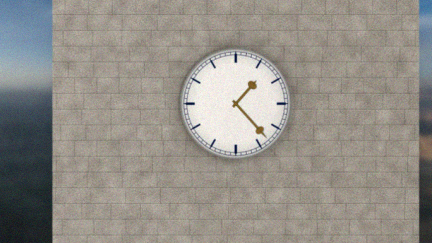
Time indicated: 1:23
